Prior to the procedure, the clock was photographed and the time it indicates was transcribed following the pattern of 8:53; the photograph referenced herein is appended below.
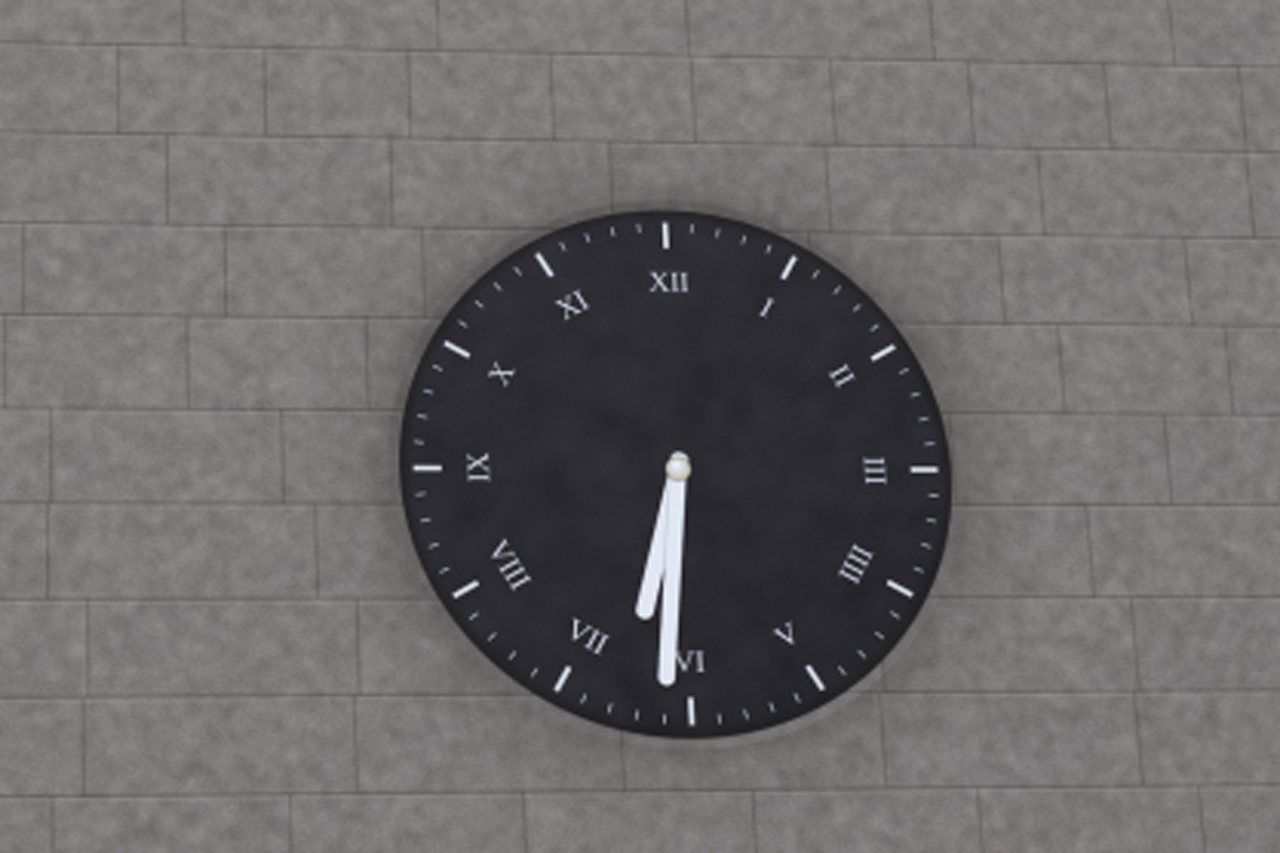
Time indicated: 6:31
